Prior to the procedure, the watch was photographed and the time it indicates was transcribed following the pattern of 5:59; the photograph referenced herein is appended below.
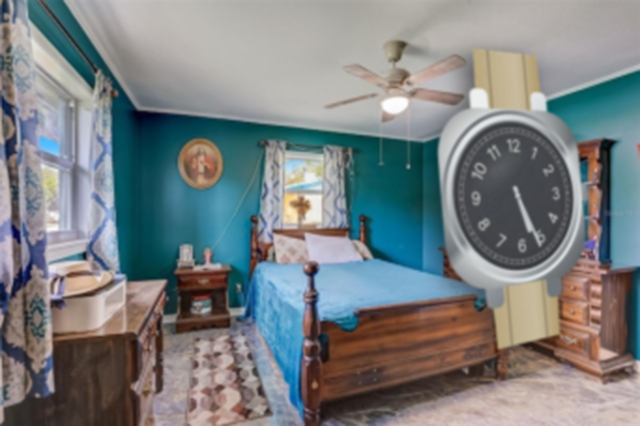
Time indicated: 5:26
